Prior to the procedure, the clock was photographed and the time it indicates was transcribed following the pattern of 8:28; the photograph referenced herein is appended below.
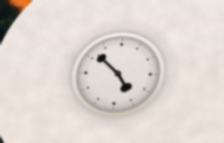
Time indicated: 4:52
